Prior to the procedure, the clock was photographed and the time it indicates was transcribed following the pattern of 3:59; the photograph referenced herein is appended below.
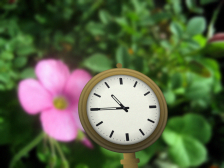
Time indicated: 10:45
